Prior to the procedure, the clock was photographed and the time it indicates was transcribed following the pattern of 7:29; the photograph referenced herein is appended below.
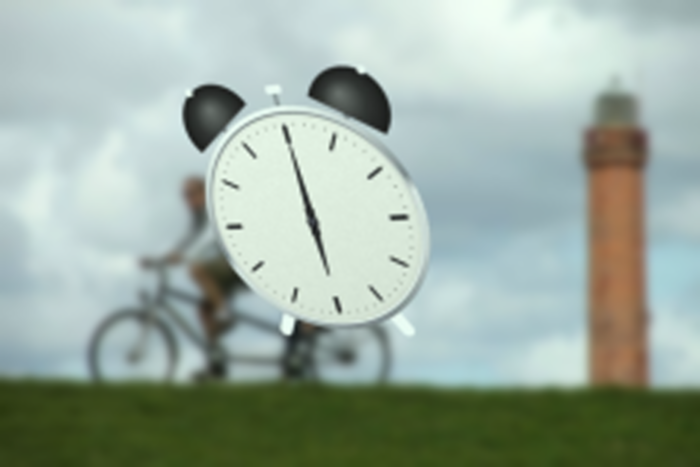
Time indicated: 6:00
